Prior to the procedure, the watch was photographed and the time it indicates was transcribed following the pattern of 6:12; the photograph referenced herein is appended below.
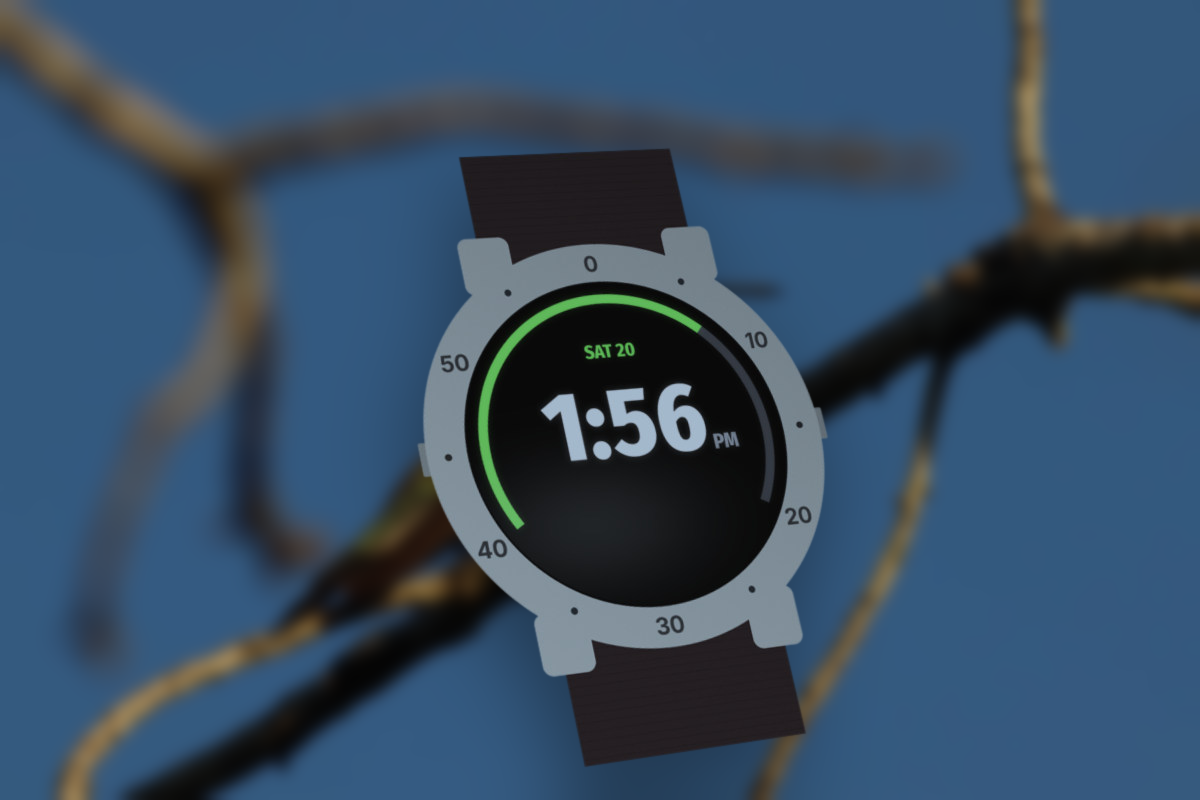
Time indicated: 1:56
